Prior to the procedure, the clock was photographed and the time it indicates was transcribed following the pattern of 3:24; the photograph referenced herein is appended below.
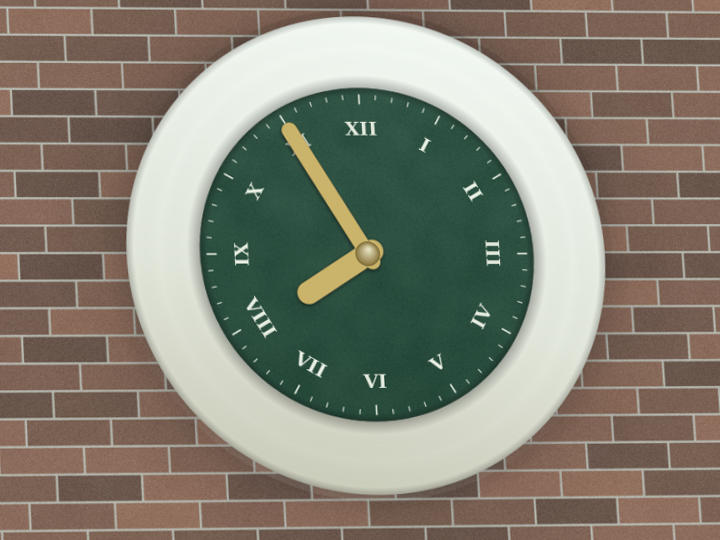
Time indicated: 7:55
